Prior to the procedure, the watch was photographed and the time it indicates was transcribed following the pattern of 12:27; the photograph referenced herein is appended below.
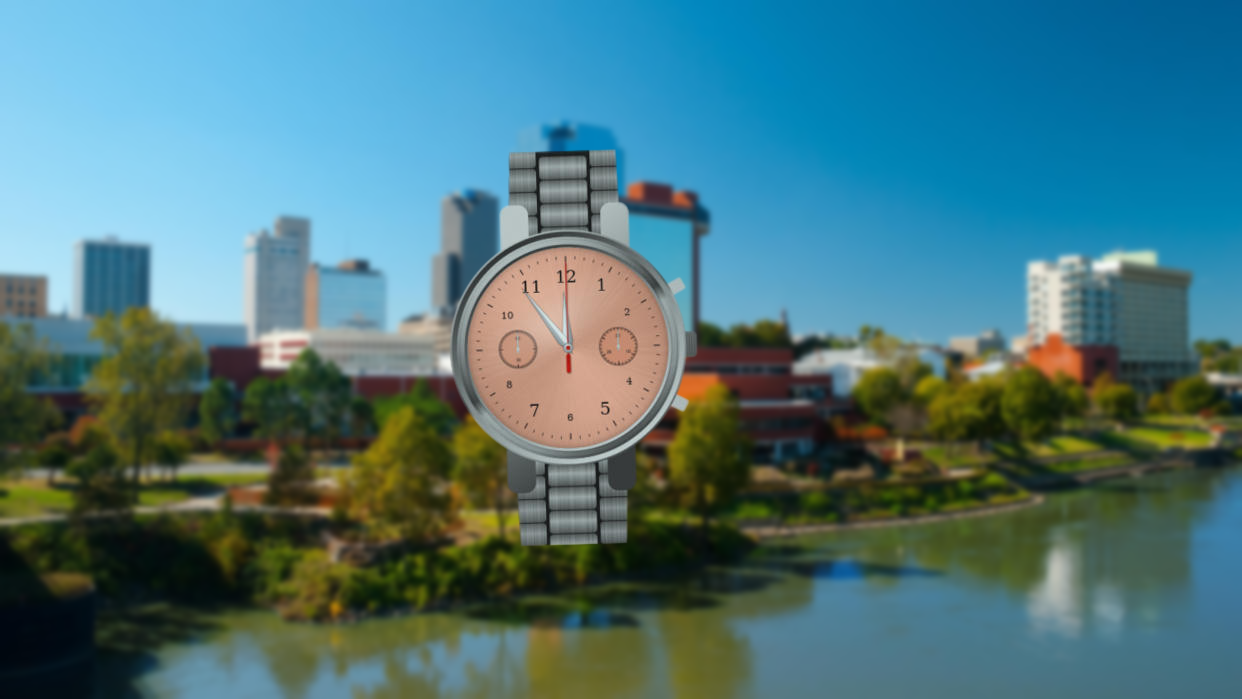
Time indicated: 11:54
